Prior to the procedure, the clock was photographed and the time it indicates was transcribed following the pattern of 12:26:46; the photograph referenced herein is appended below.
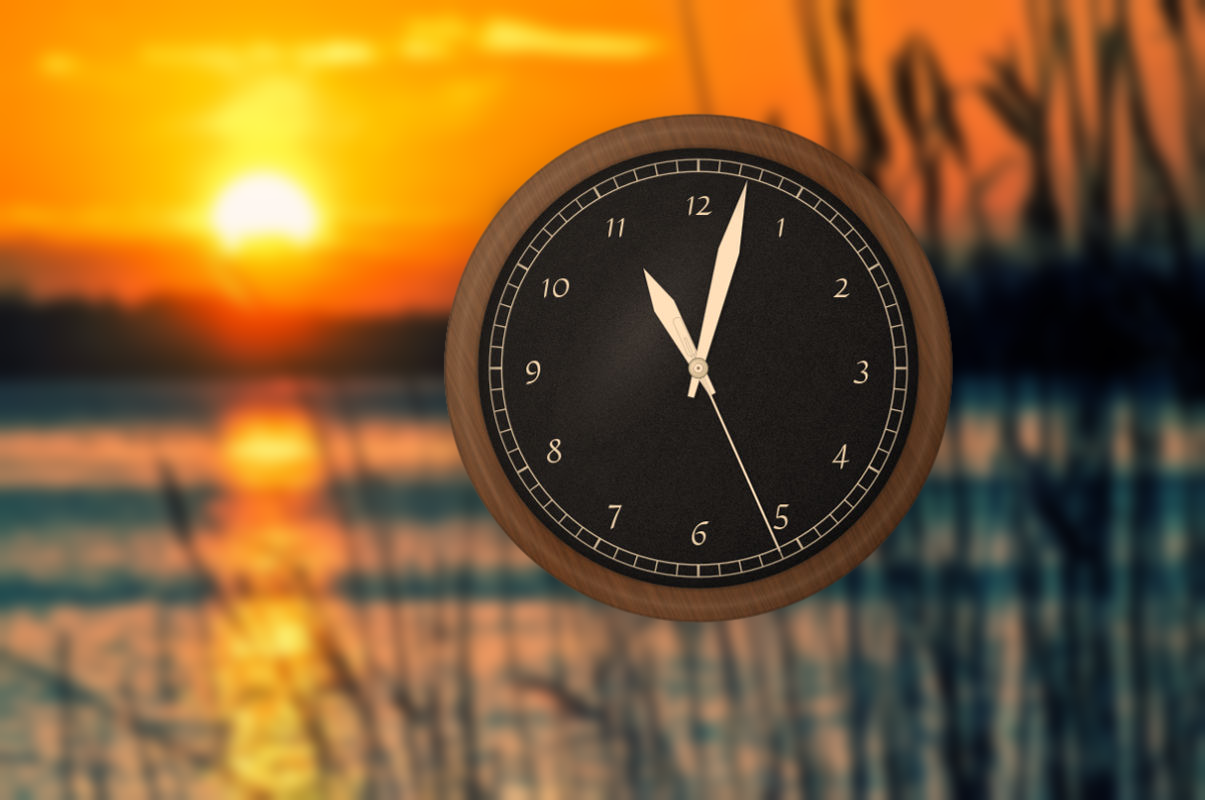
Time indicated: 11:02:26
